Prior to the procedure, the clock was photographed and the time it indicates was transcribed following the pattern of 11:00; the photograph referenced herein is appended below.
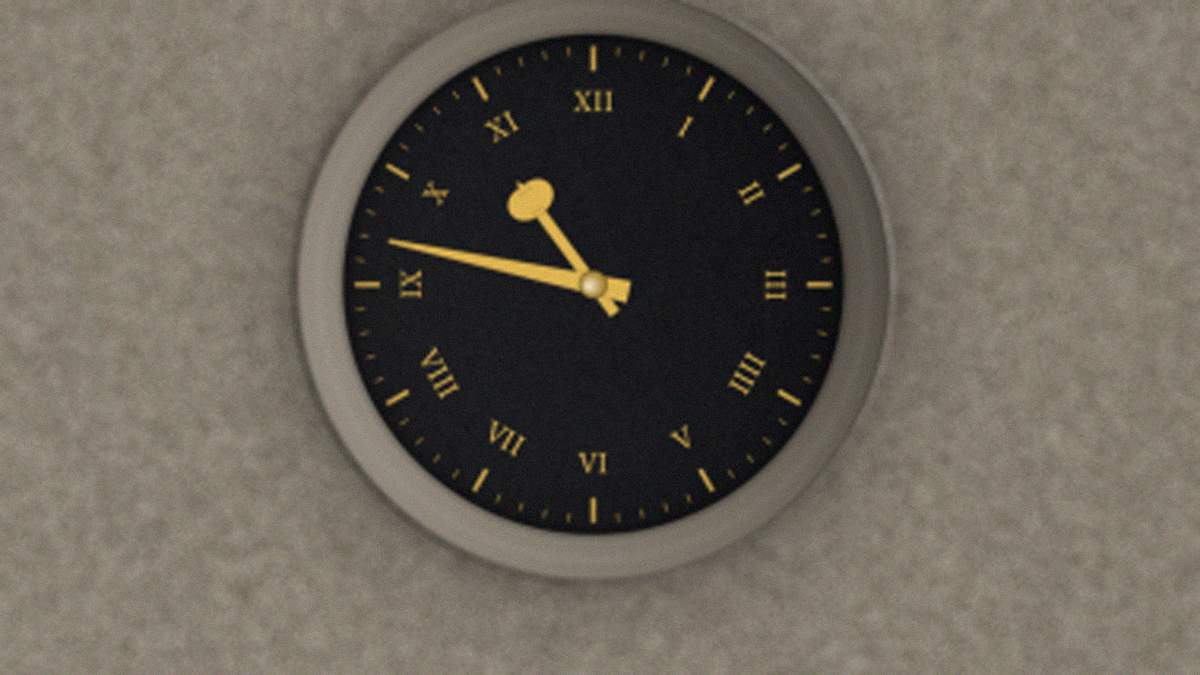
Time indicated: 10:47
